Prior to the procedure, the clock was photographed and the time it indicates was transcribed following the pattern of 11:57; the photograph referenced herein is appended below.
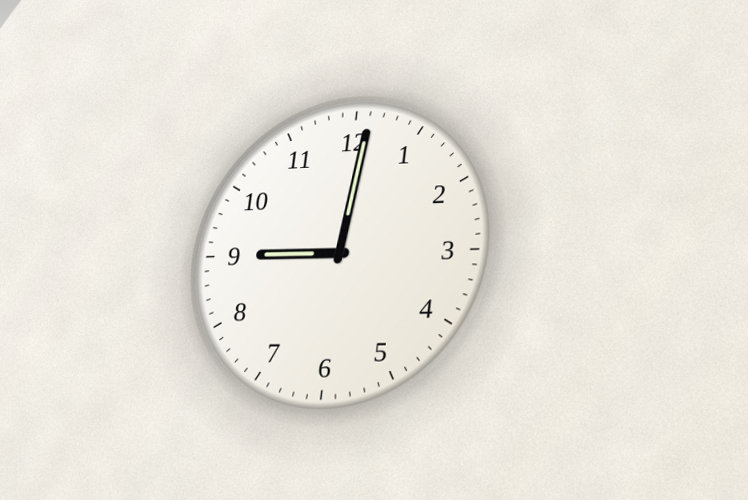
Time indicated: 9:01
